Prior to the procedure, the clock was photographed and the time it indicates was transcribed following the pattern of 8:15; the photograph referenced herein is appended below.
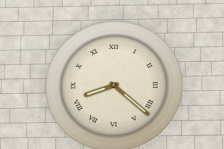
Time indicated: 8:22
